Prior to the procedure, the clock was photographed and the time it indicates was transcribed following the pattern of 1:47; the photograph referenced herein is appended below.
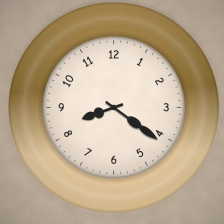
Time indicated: 8:21
